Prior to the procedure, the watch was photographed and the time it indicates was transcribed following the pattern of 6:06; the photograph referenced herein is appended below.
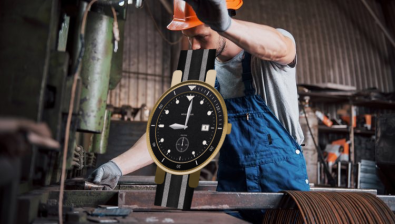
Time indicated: 9:01
